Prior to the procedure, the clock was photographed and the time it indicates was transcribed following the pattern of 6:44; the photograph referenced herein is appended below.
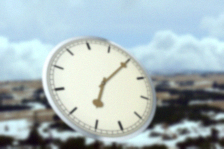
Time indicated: 7:10
